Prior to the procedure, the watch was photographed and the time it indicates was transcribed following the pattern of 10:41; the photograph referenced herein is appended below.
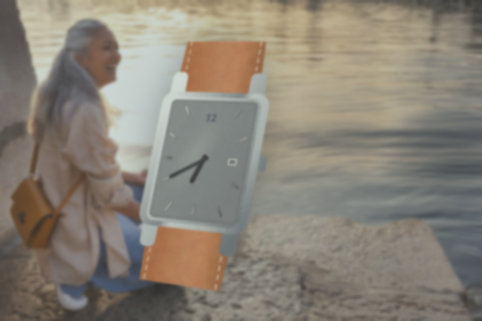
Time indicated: 6:40
